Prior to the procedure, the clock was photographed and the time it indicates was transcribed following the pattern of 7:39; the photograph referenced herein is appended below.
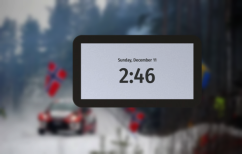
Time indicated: 2:46
